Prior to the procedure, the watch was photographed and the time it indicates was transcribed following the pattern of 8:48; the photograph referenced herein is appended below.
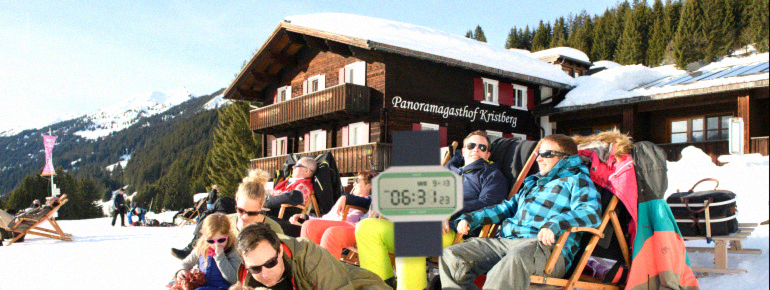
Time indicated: 6:31
